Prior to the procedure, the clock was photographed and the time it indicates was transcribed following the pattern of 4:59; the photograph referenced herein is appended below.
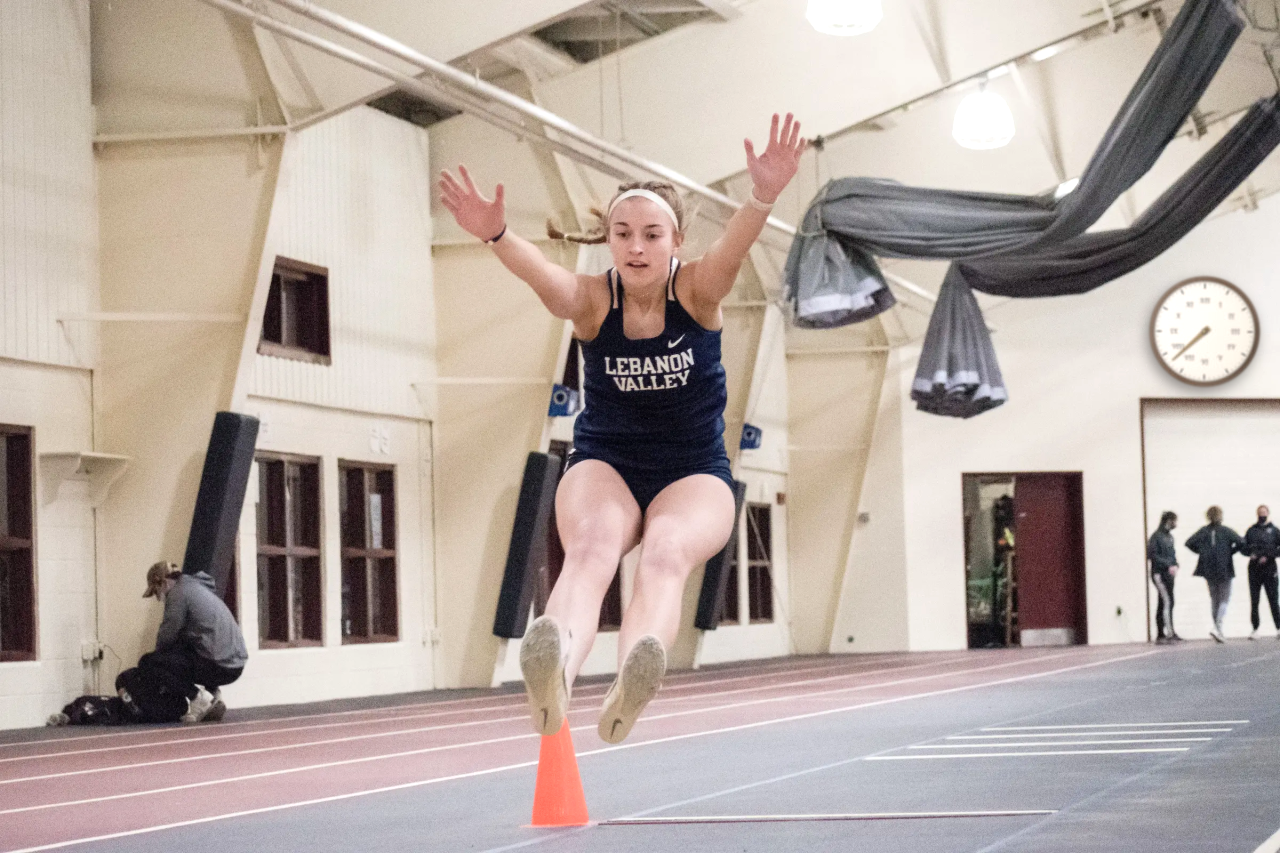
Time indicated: 7:38
